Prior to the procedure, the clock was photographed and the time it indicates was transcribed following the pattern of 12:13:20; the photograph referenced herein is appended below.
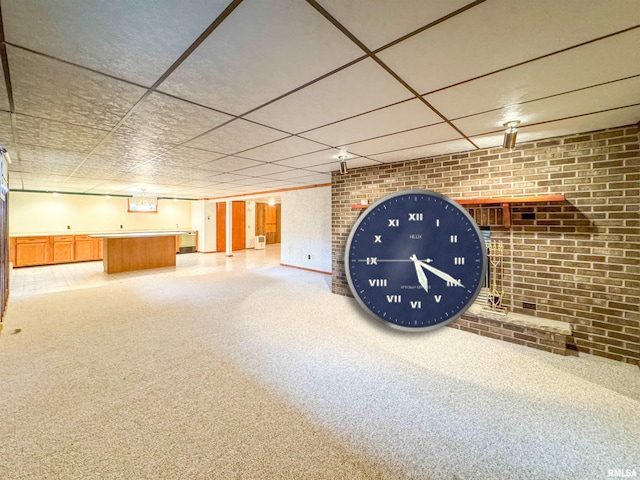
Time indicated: 5:19:45
